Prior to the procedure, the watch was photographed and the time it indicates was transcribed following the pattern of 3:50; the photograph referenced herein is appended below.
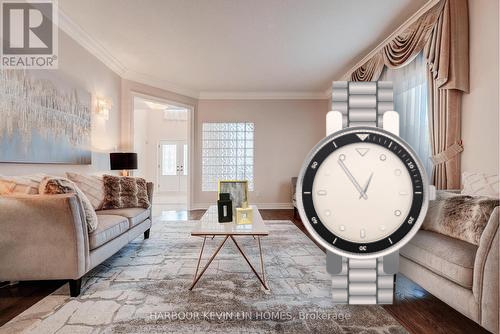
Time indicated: 12:54
